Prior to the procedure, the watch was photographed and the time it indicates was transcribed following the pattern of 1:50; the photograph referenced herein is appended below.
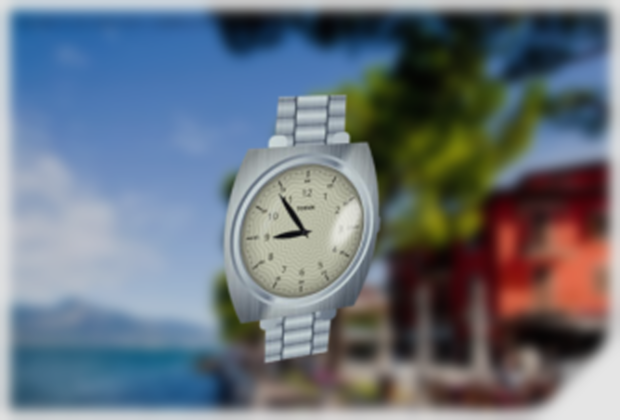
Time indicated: 8:54
